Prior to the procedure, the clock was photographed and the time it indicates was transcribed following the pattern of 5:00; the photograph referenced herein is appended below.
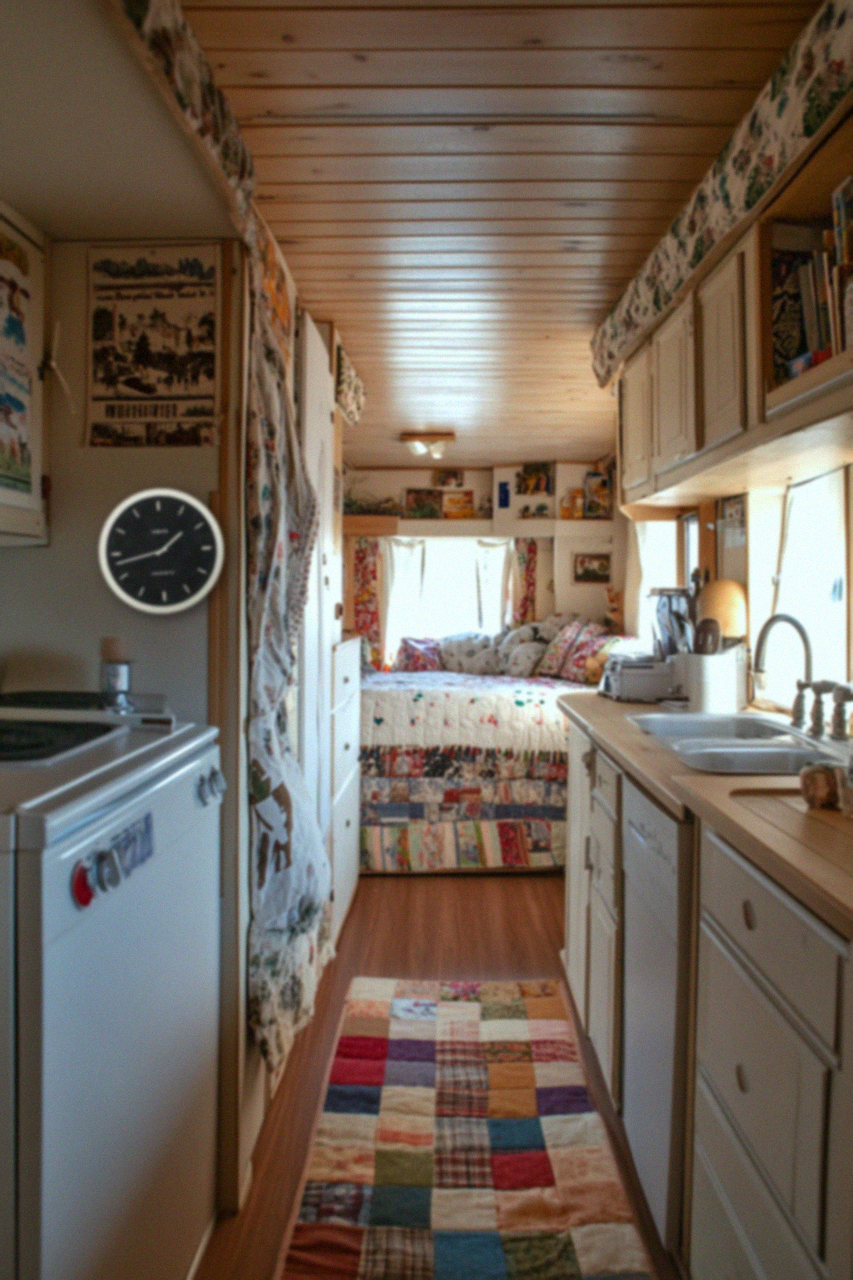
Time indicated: 1:43
